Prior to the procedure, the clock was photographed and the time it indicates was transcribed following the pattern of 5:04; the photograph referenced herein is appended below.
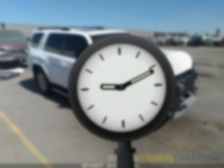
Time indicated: 9:11
